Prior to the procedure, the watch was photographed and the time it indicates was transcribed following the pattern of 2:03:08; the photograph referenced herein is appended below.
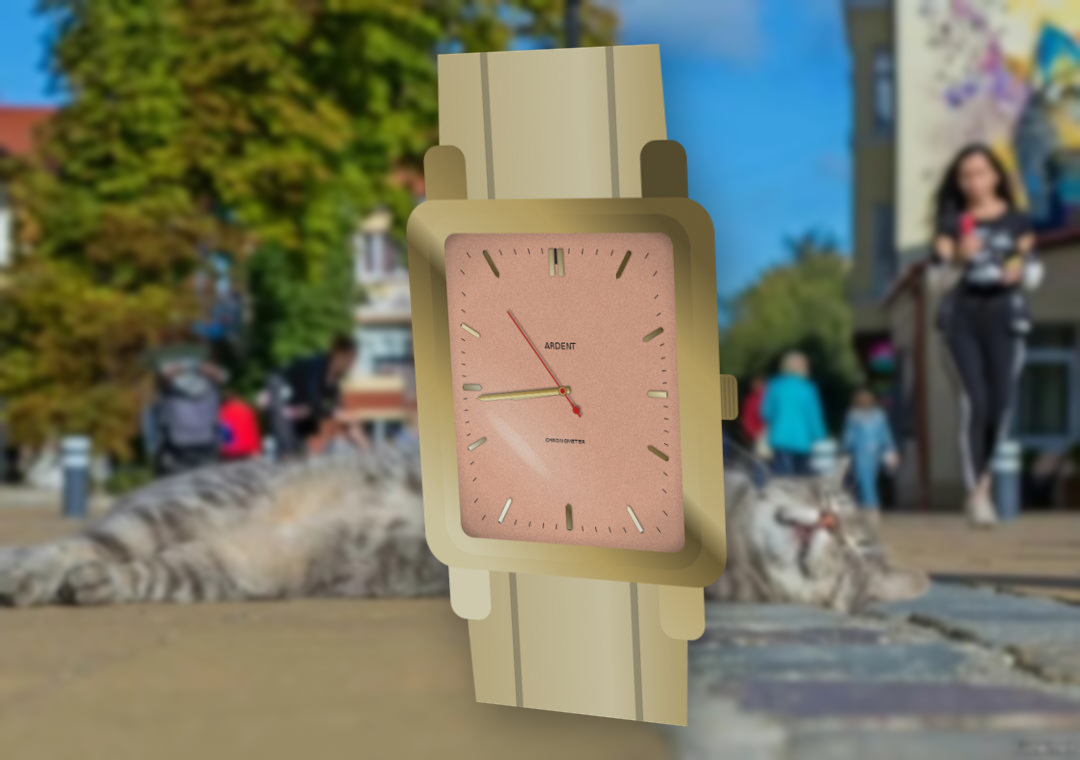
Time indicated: 8:43:54
